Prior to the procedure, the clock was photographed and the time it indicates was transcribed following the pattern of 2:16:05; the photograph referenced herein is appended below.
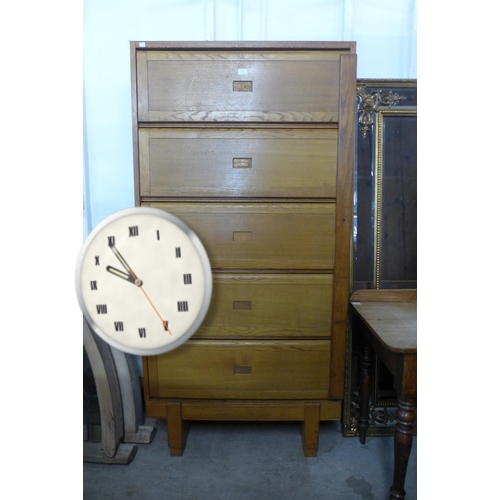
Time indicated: 9:54:25
